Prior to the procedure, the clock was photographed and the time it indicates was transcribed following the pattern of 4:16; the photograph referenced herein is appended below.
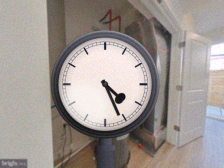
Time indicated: 4:26
